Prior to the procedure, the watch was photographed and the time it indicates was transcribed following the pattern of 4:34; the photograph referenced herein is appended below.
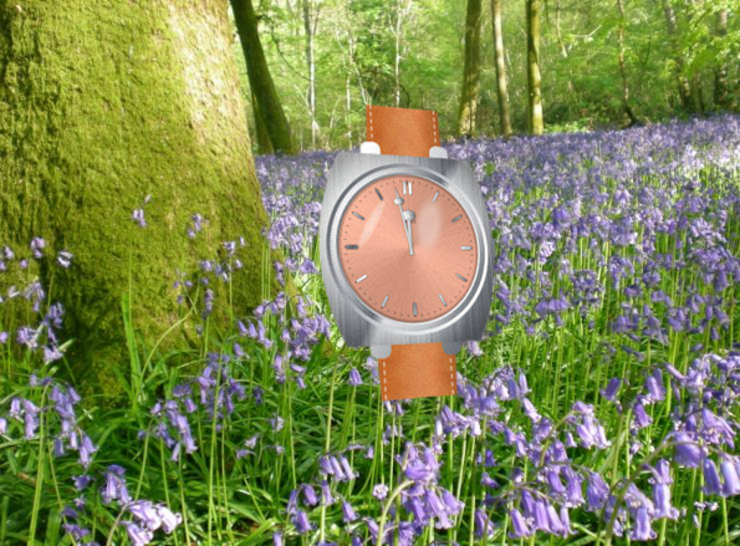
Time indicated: 11:58
